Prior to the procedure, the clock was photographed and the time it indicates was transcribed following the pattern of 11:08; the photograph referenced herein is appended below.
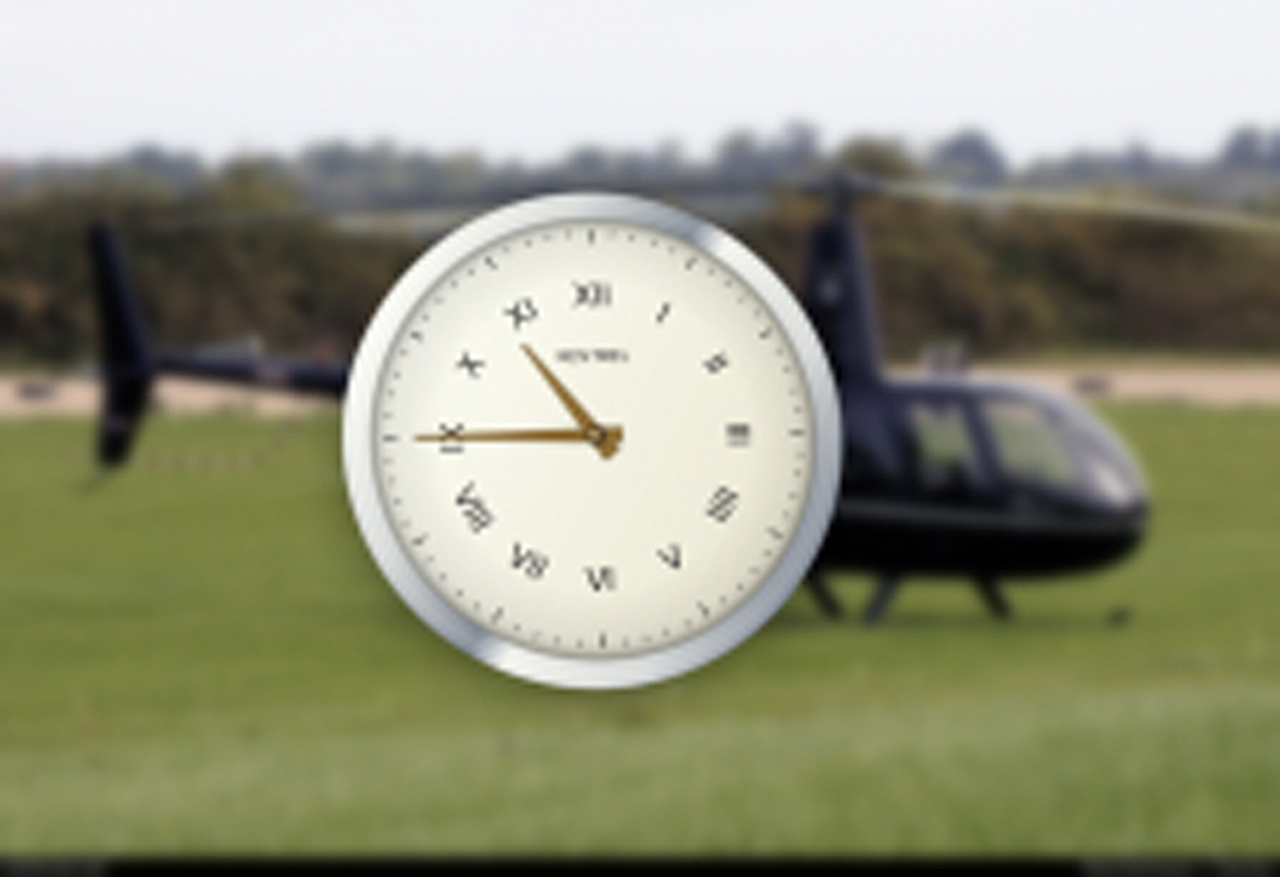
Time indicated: 10:45
